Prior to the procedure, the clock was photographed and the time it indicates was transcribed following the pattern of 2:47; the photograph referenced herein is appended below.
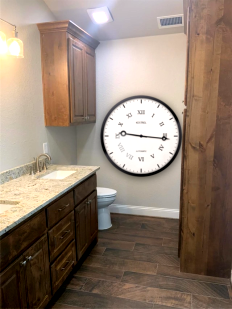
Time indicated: 9:16
